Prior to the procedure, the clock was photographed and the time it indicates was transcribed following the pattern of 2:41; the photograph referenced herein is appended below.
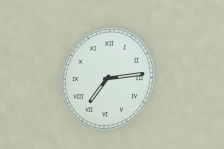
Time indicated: 7:14
